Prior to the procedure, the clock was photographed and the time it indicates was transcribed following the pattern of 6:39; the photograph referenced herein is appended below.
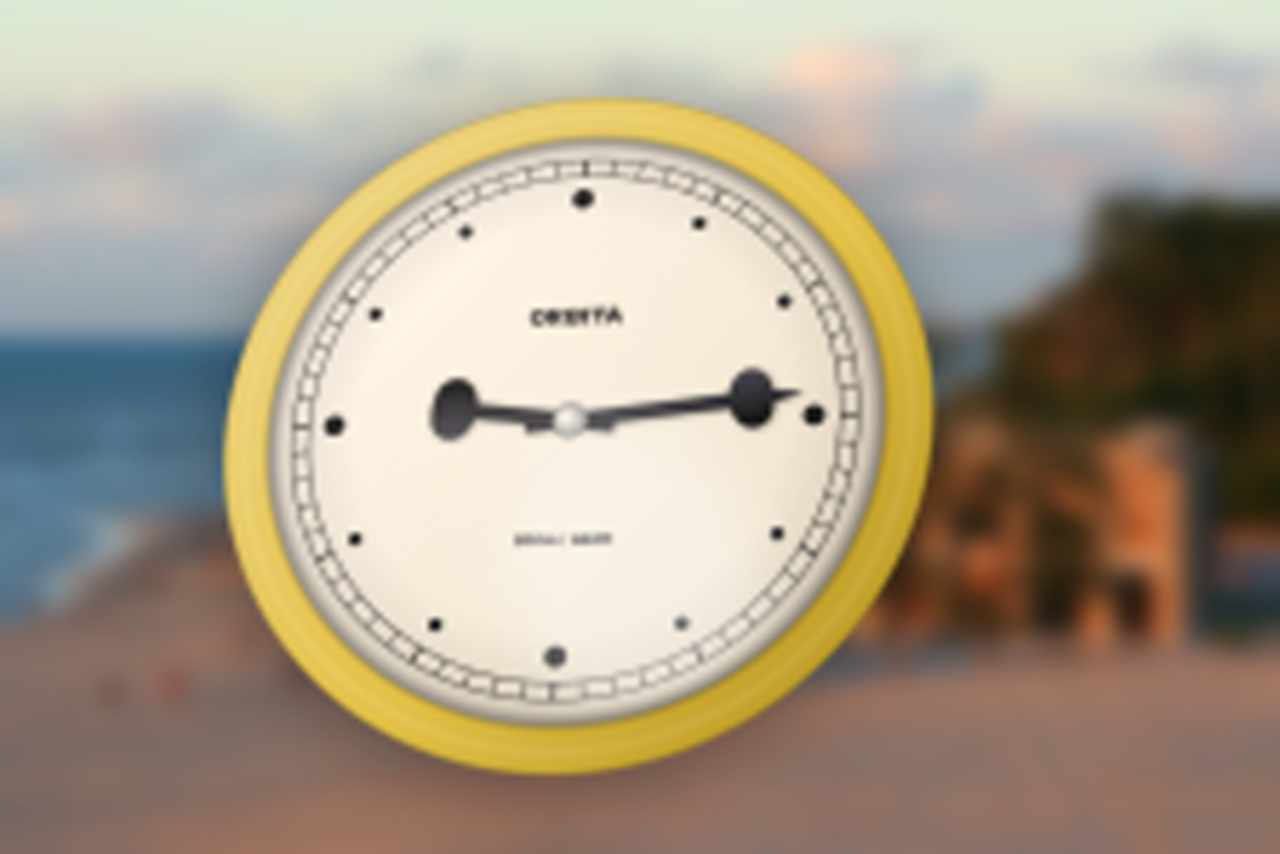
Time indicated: 9:14
